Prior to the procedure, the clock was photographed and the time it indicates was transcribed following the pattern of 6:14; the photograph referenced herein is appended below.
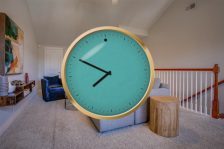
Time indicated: 7:50
